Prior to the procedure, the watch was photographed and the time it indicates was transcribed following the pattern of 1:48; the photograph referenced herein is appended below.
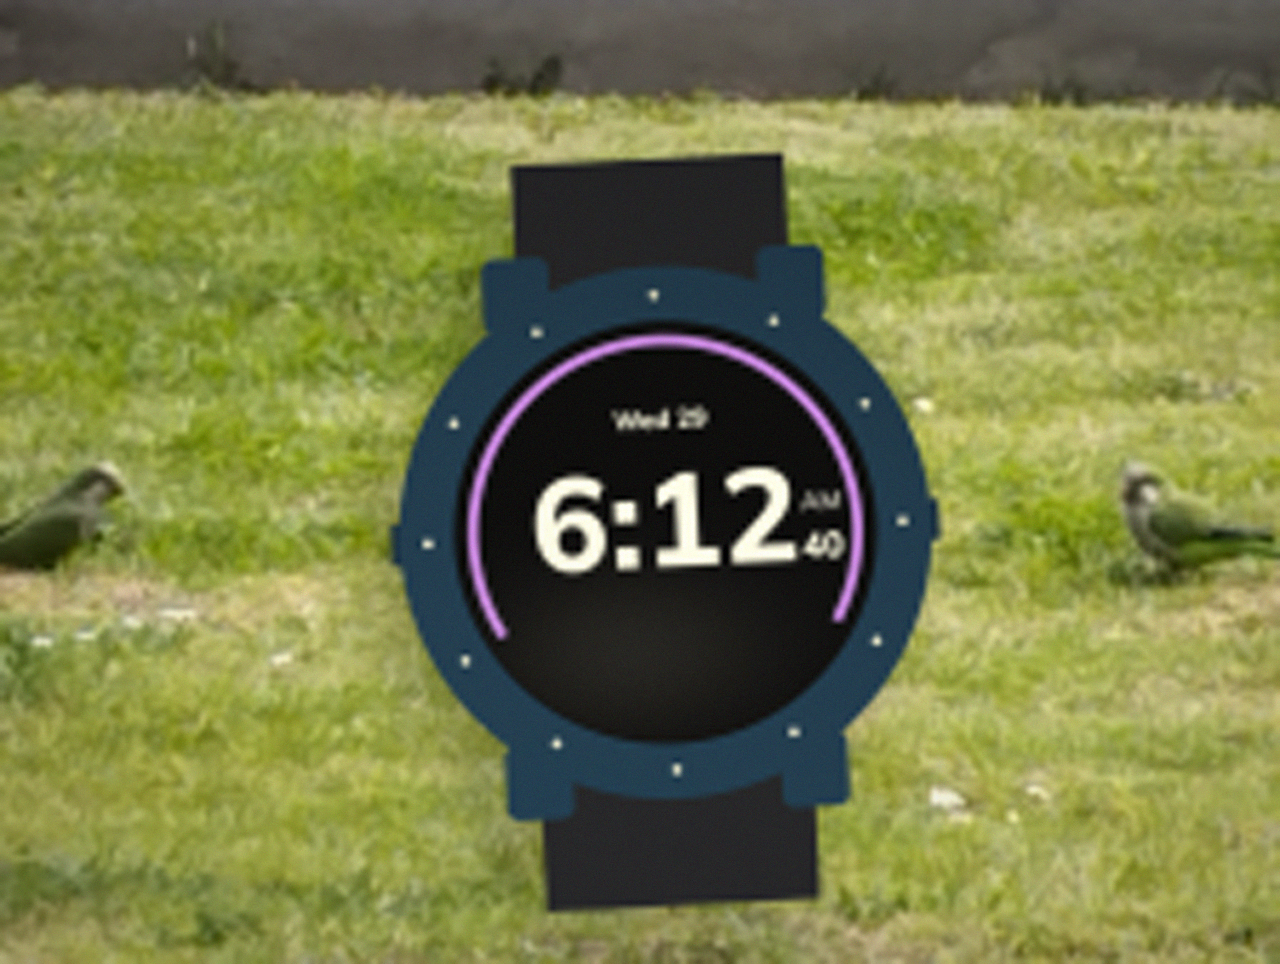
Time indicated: 6:12
